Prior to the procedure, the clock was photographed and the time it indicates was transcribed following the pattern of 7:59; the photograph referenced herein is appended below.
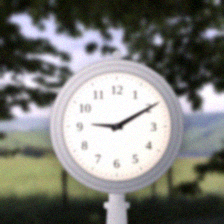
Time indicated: 9:10
